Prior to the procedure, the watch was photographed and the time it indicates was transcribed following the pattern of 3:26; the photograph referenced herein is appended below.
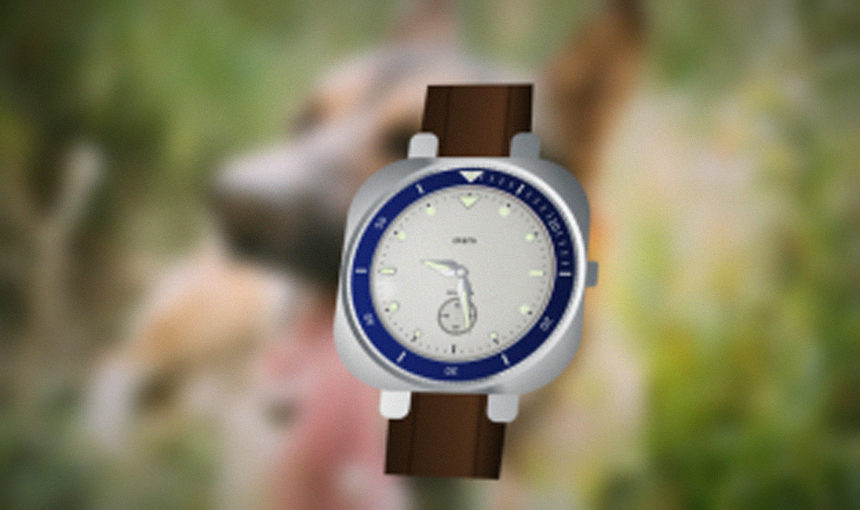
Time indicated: 9:28
